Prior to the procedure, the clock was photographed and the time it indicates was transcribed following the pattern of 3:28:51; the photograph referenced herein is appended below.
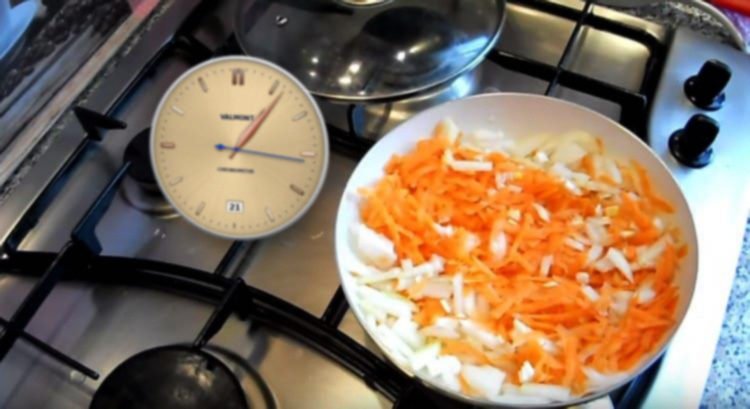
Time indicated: 1:06:16
